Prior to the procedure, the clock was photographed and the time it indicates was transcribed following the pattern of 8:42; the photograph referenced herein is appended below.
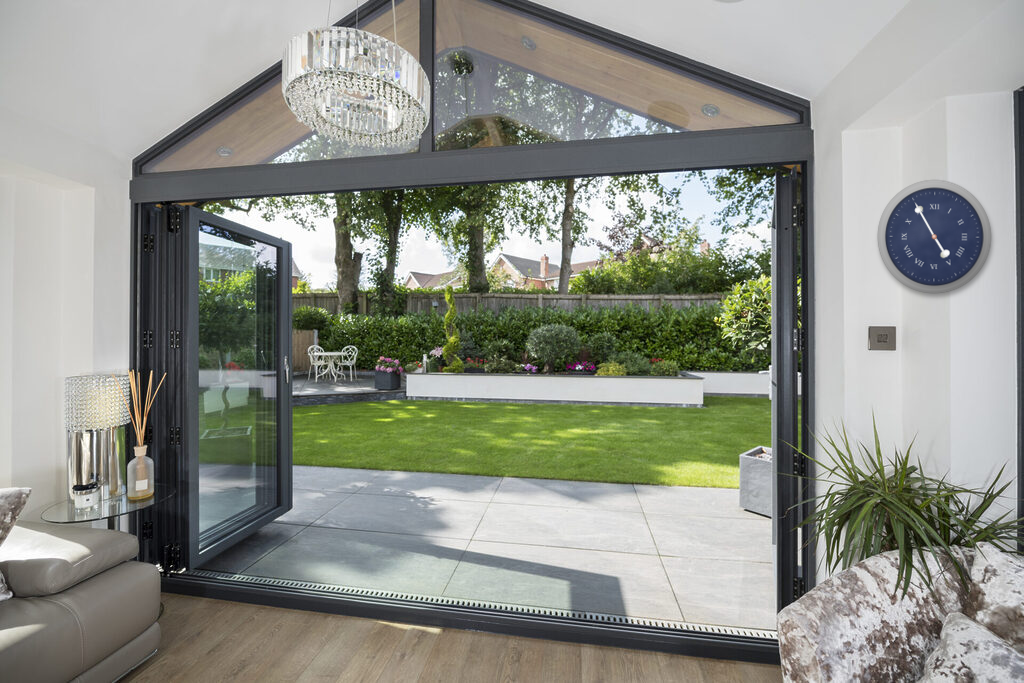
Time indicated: 4:55
